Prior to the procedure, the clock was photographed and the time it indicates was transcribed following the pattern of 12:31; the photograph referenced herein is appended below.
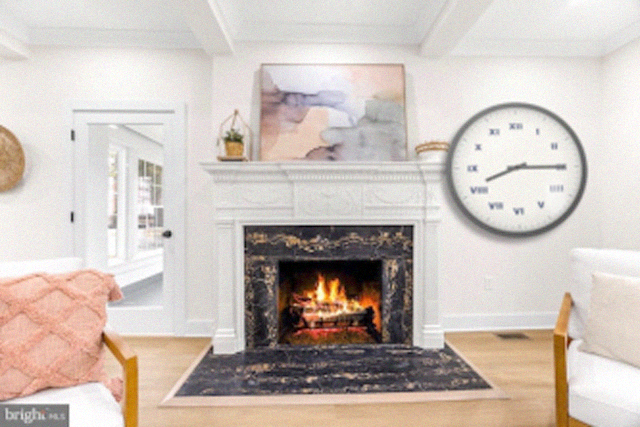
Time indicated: 8:15
